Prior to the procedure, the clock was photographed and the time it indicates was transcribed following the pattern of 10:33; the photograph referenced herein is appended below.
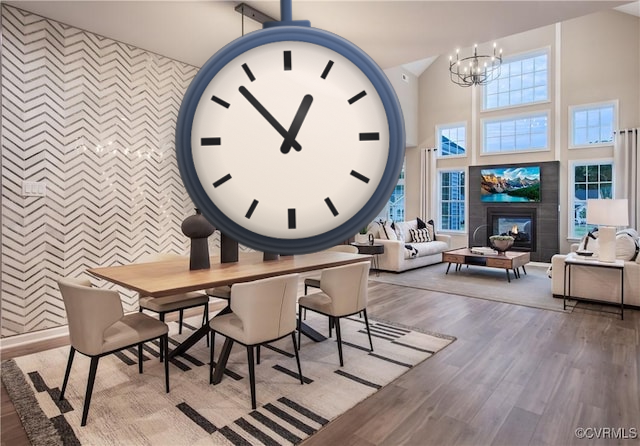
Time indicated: 12:53
